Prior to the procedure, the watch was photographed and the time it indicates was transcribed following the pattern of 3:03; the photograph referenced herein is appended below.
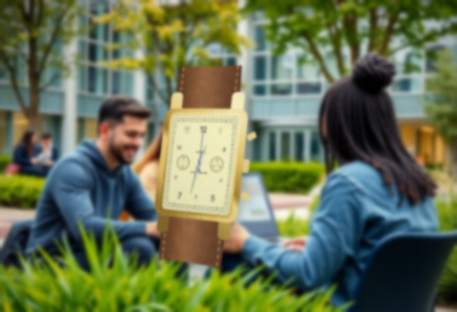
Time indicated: 12:32
